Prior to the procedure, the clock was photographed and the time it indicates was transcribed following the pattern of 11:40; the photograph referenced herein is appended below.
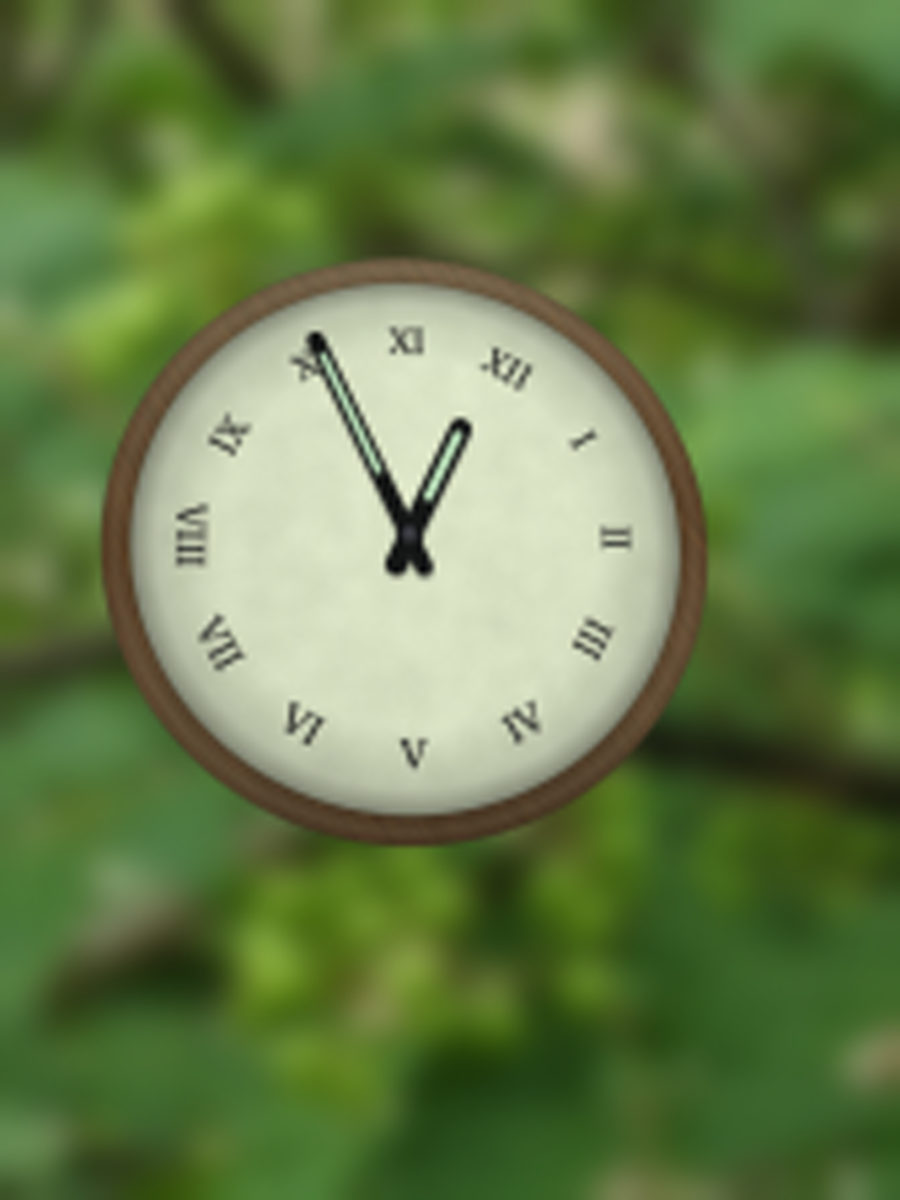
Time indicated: 11:51
